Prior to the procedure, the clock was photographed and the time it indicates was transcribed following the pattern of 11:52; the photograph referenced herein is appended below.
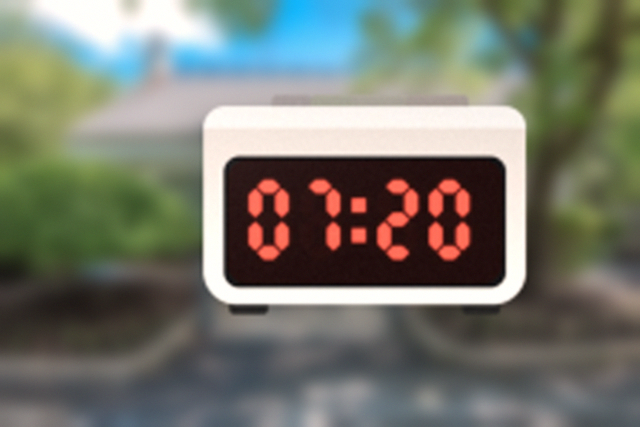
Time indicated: 7:20
